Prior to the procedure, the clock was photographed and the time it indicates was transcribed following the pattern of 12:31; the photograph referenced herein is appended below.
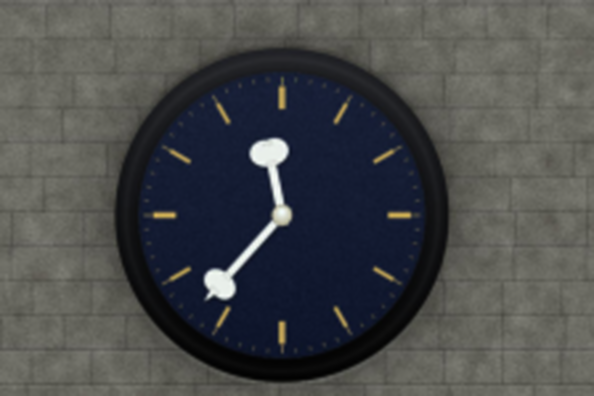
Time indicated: 11:37
